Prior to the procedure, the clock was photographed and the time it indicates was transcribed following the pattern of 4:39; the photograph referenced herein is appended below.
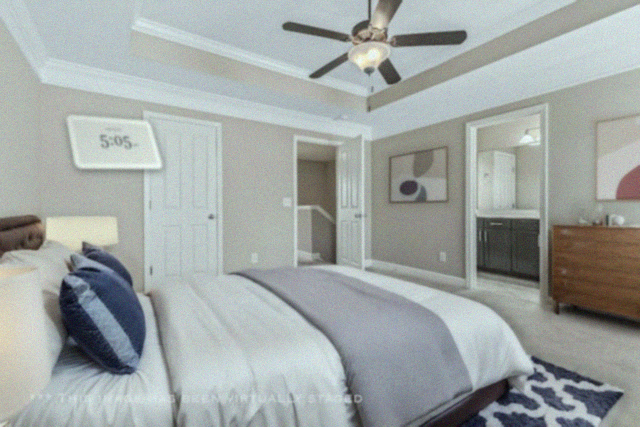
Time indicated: 5:05
